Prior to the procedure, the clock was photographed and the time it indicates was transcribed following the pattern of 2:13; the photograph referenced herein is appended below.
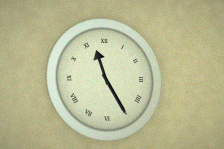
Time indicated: 11:25
